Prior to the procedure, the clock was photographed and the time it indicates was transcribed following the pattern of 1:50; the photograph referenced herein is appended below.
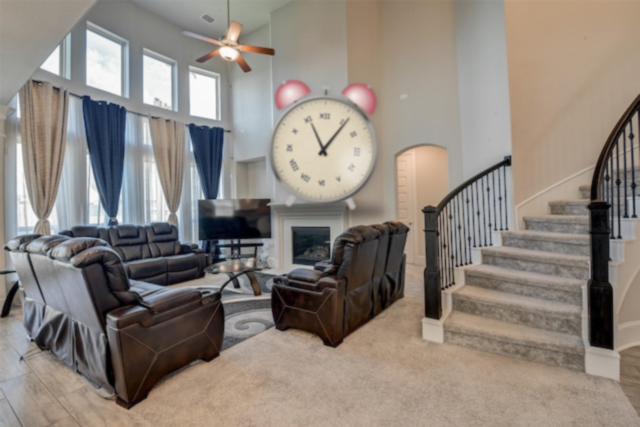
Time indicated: 11:06
